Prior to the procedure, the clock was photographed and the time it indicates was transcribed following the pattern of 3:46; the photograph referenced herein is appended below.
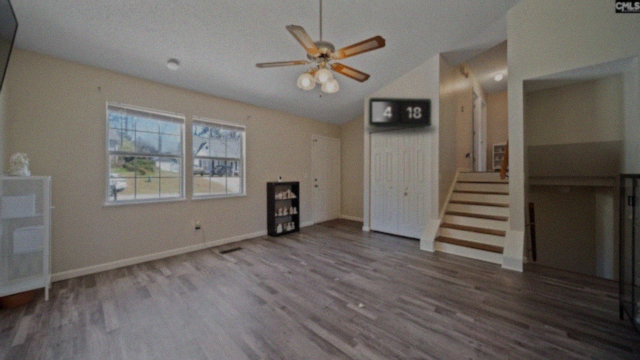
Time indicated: 4:18
